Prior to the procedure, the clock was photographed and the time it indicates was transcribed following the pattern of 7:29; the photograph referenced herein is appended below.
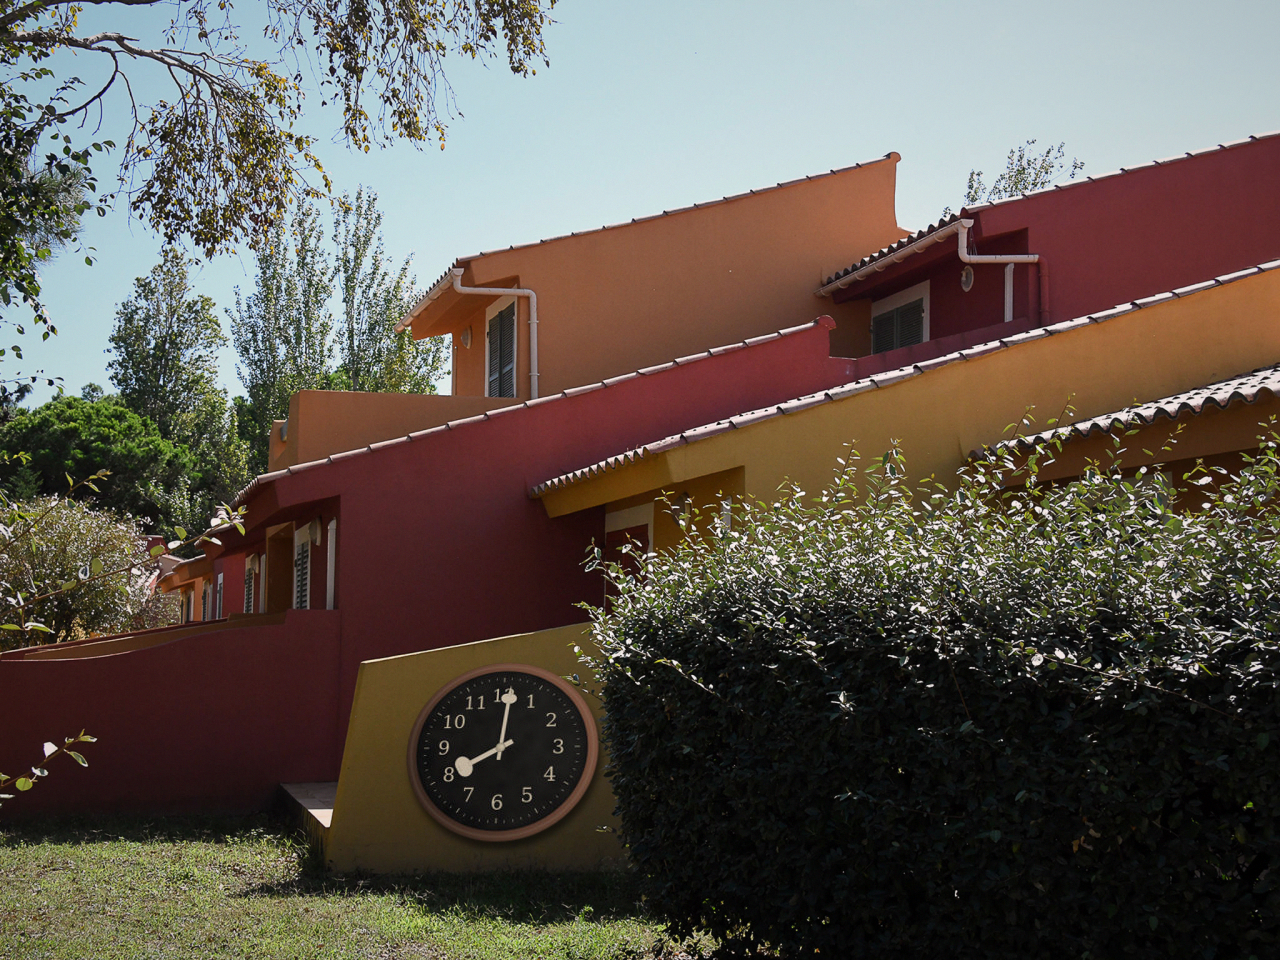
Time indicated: 8:01
